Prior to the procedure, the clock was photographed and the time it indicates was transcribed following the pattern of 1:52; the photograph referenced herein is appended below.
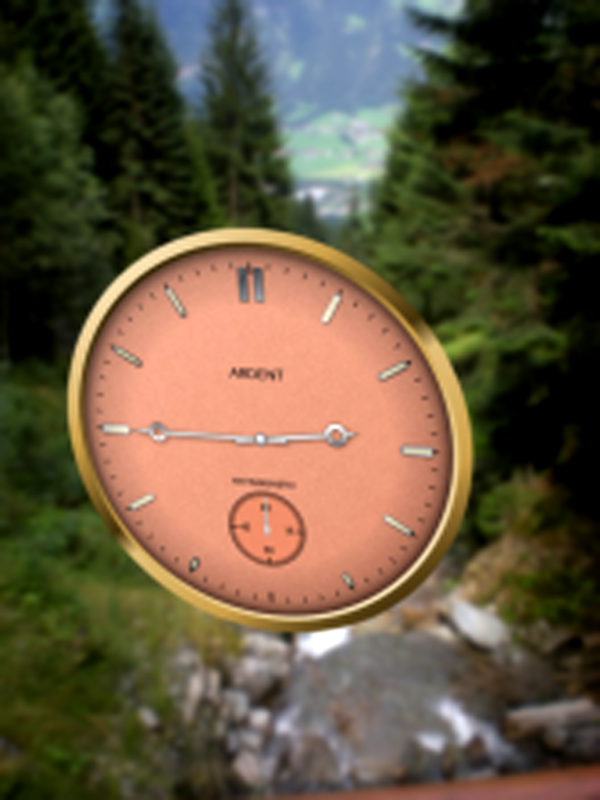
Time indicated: 2:45
